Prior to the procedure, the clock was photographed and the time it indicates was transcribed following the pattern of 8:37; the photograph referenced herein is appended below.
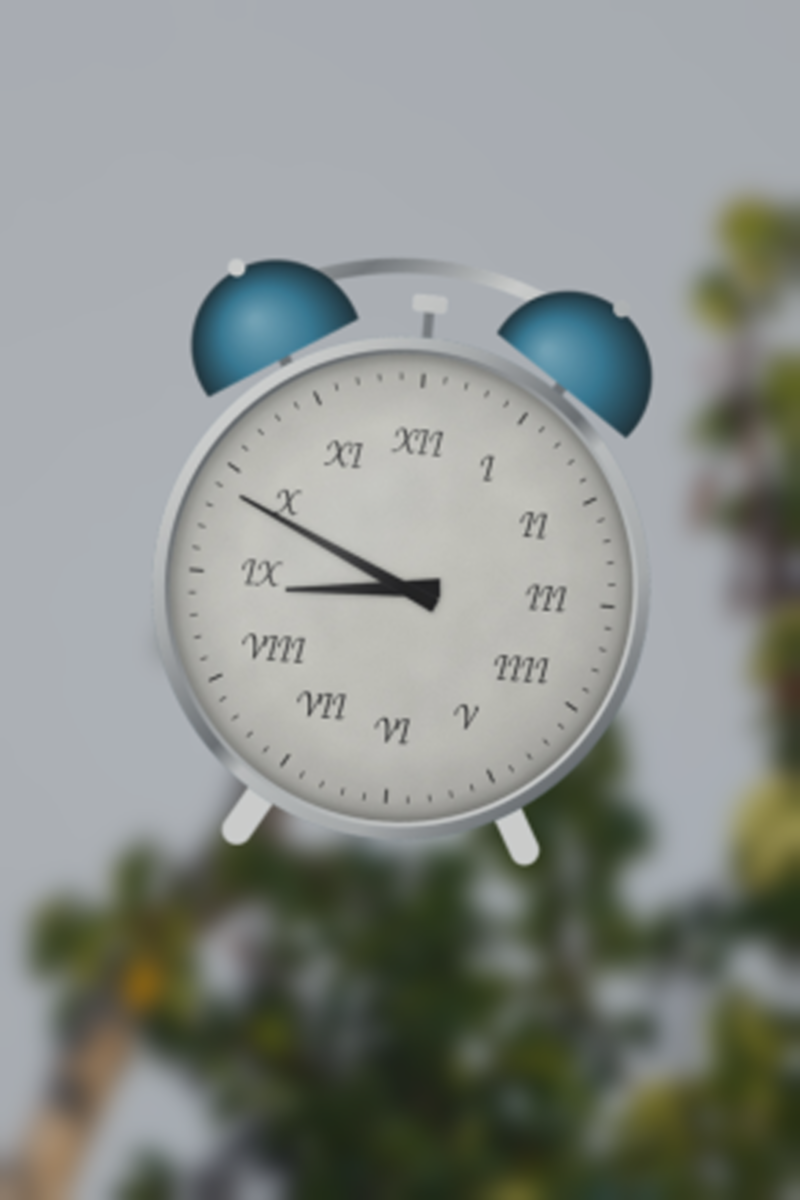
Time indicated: 8:49
